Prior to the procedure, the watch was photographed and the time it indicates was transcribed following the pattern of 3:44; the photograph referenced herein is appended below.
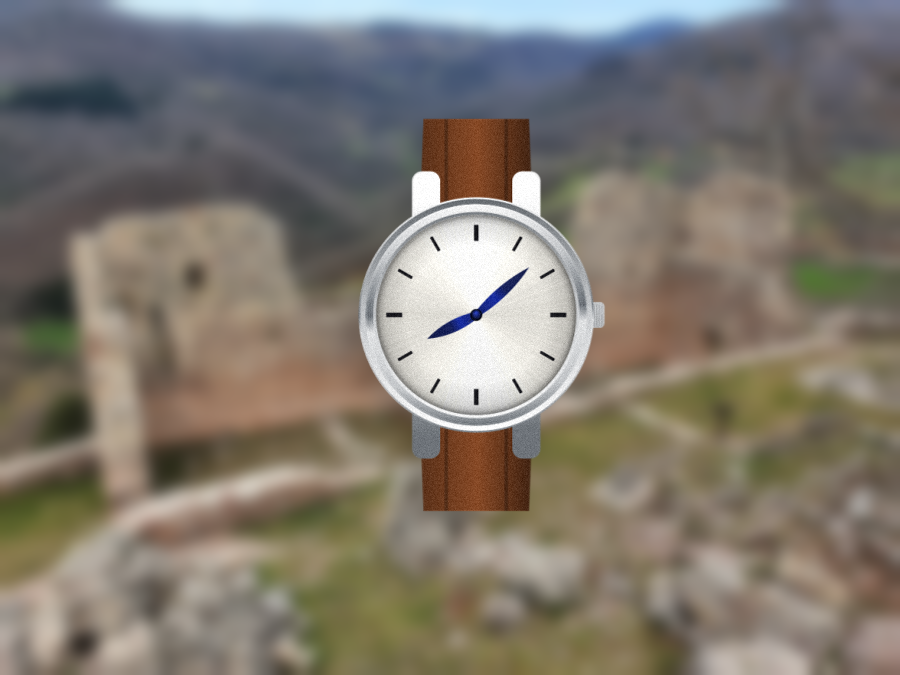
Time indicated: 8:08
